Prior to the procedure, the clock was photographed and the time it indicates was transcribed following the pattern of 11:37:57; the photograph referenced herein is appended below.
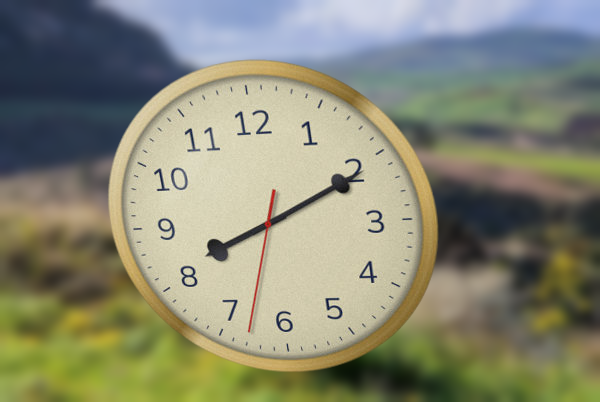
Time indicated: 8:10:33
